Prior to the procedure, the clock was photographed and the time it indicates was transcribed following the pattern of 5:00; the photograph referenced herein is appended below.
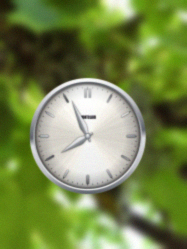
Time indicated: 7:56
